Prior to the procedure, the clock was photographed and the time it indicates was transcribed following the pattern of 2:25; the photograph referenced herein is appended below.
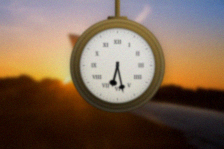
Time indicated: 6:28
